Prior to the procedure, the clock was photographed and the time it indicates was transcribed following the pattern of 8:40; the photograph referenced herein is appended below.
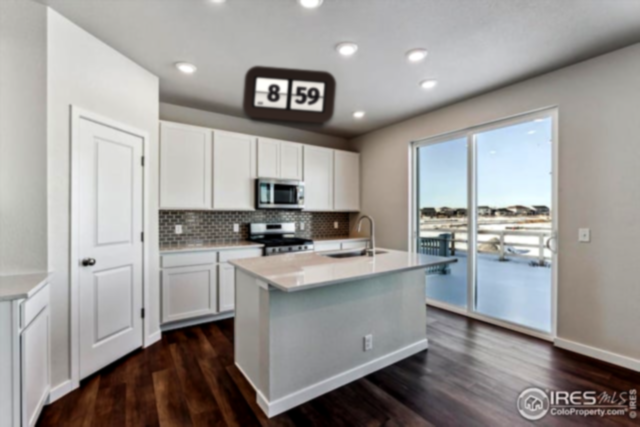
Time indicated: 8:59
